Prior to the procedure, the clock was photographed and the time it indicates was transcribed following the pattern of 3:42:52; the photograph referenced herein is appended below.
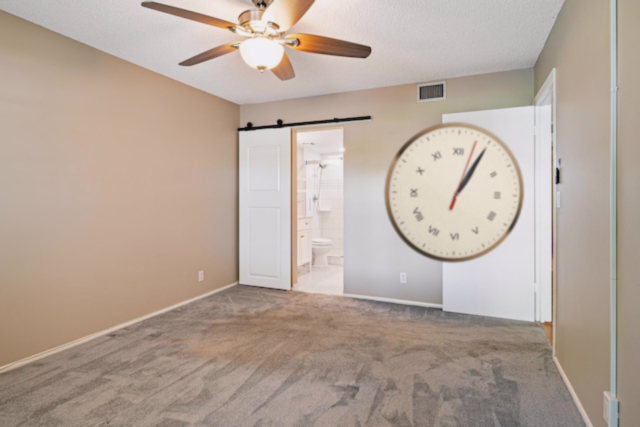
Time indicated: 1:05:03
